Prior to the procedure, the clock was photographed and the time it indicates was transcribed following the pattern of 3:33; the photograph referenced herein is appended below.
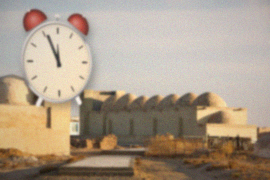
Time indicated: 11:56
